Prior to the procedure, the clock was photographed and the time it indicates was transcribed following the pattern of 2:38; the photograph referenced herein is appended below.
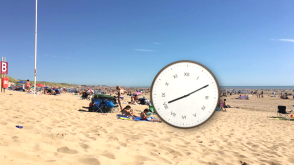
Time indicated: 8:10
